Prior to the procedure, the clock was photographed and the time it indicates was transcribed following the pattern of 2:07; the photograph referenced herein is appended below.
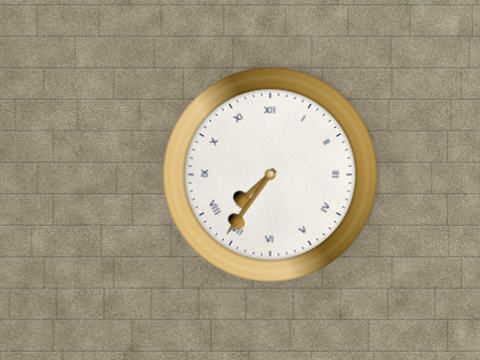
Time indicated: 7:36
